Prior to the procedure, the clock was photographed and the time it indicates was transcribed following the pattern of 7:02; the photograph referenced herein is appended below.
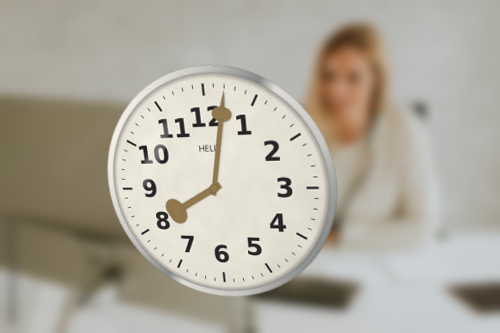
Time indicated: 8:02
